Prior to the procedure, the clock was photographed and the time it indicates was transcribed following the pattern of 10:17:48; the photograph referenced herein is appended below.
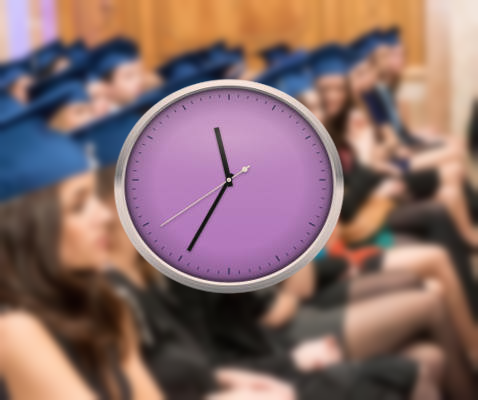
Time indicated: 11:34:39
